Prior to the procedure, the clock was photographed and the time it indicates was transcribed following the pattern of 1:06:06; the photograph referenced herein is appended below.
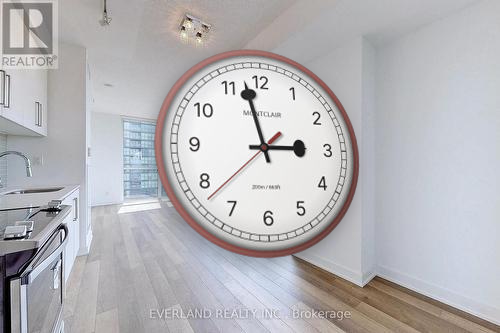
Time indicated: 2:57:38
